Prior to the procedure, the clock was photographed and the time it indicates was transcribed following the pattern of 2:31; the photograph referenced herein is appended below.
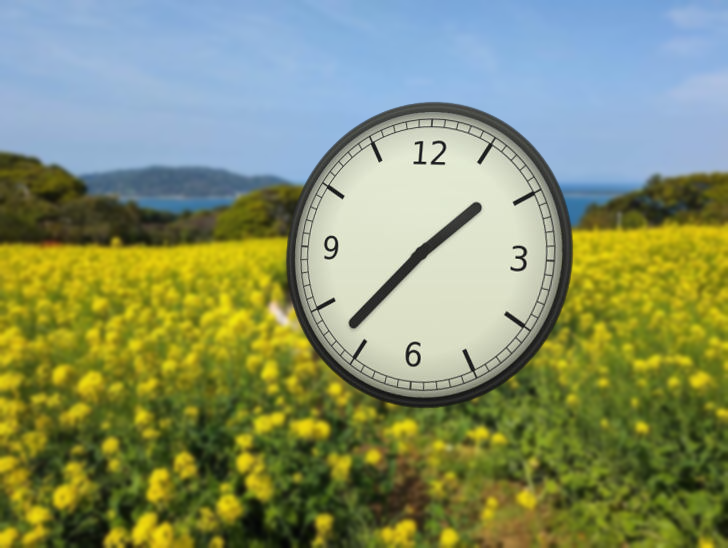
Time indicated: 1:37
